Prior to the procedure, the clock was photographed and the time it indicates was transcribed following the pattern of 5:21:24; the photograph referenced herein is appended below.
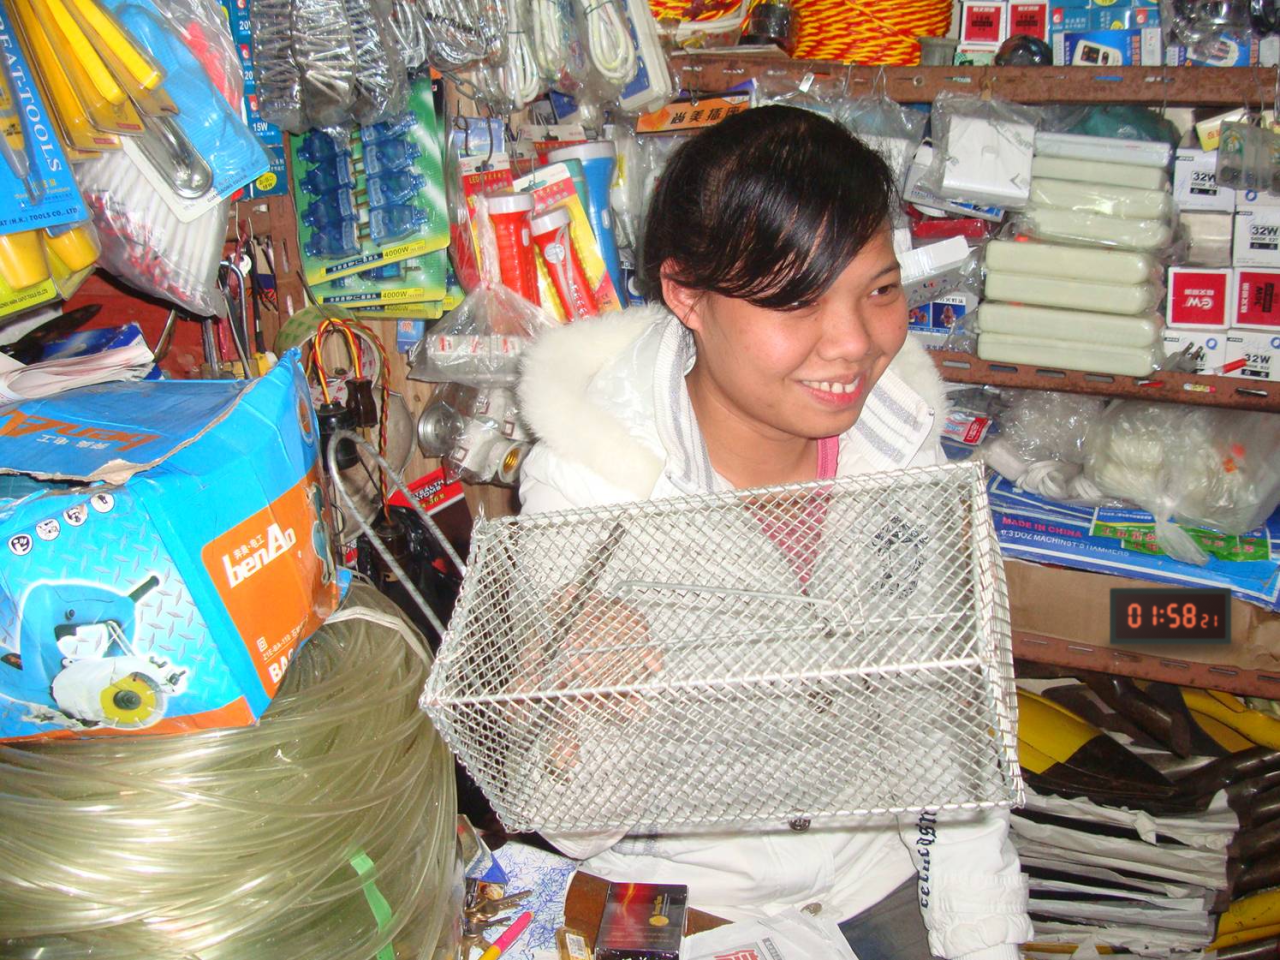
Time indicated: 1:58:21
